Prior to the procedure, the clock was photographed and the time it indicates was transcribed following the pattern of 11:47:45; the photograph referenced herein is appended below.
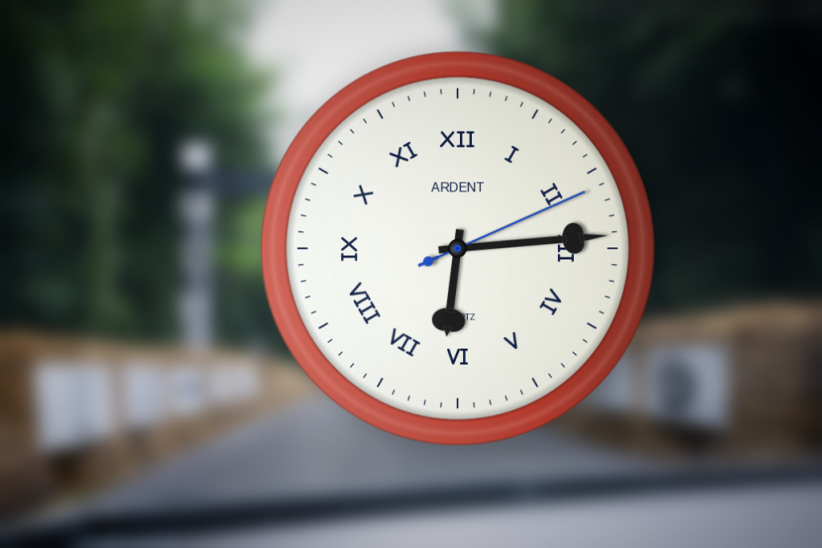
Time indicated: 6:14:11
